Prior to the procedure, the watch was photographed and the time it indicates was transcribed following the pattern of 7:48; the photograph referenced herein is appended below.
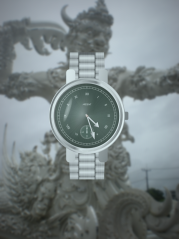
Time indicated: 4:27
